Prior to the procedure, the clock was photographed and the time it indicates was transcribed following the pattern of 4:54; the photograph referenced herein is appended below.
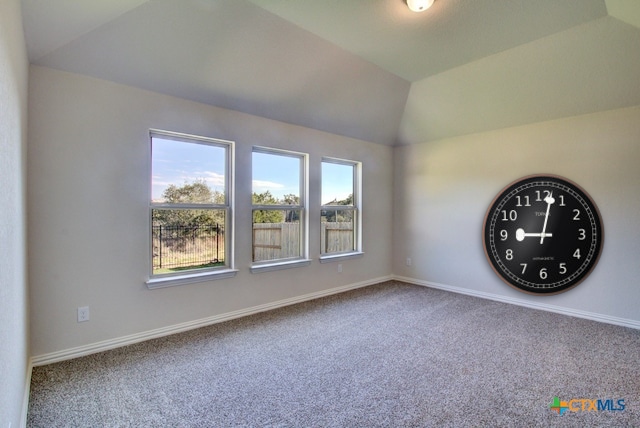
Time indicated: 9:02
